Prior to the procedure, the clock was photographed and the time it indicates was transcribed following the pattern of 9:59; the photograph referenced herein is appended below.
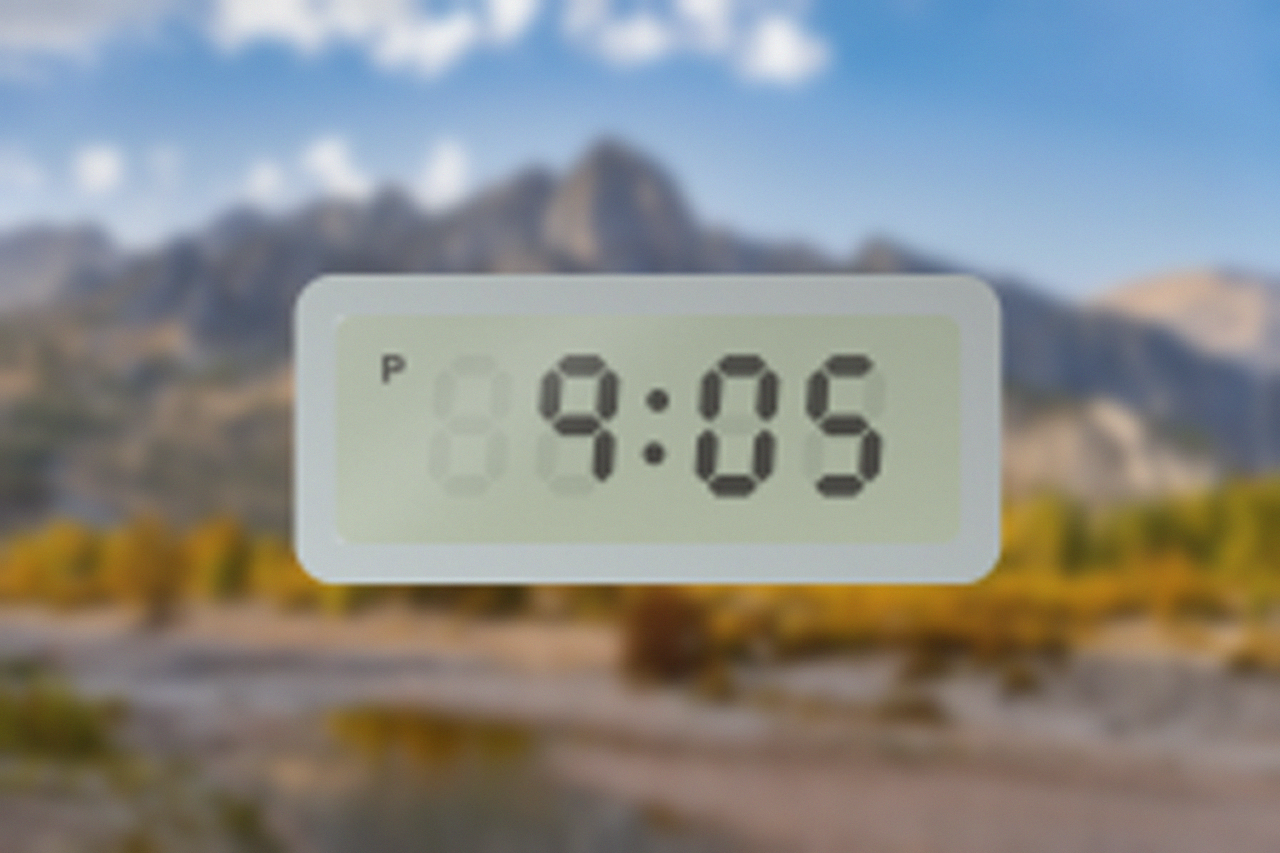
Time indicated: 9:05
